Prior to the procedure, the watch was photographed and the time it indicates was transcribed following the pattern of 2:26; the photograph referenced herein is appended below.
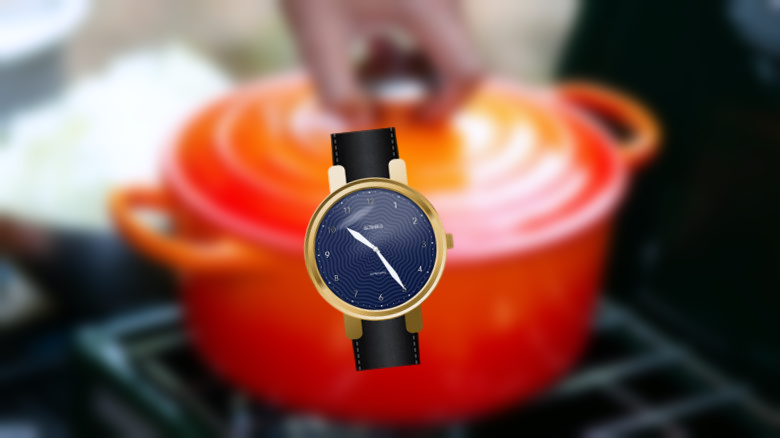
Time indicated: 10:25
